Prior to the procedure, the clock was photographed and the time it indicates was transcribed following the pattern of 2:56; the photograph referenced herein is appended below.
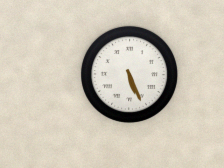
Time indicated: 5:26
